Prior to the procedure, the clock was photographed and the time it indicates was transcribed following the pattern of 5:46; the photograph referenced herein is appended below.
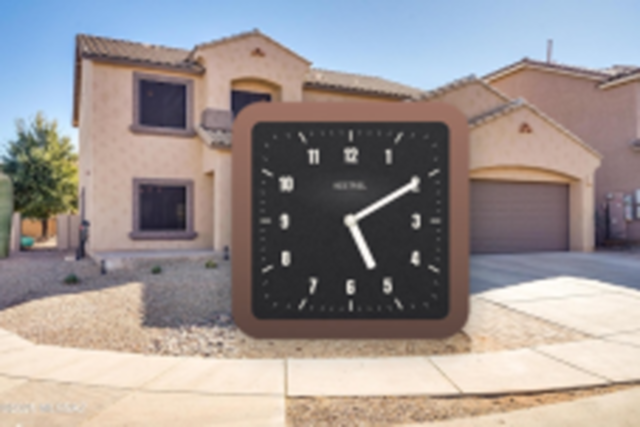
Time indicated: 5:10
